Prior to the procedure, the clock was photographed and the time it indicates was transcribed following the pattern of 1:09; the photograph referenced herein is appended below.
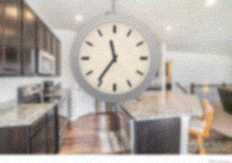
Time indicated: 11:36
